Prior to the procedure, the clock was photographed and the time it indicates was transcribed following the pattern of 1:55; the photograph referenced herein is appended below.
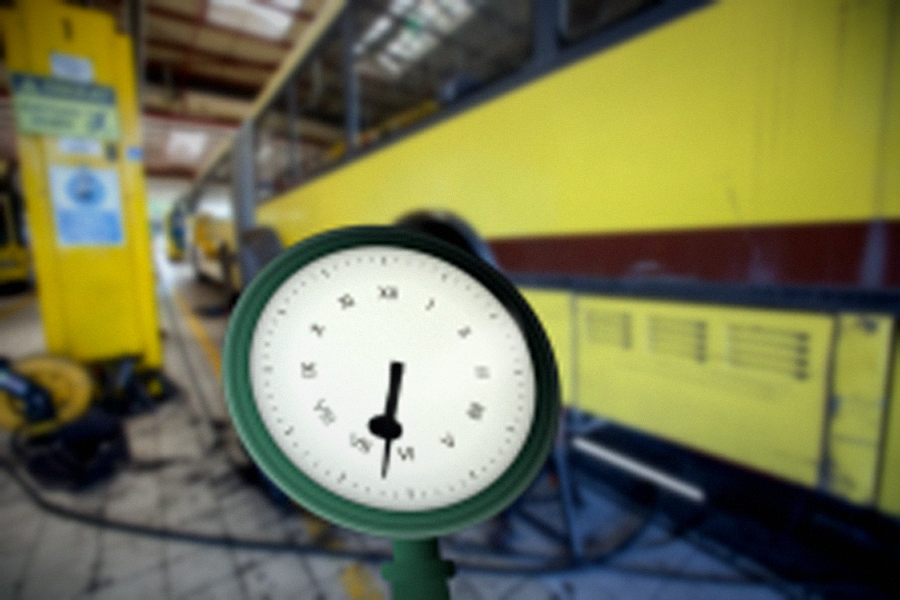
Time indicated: 6:32
